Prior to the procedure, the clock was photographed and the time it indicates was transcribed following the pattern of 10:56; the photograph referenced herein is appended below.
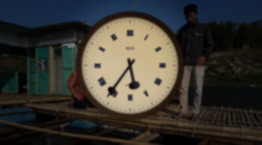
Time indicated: 5:36
